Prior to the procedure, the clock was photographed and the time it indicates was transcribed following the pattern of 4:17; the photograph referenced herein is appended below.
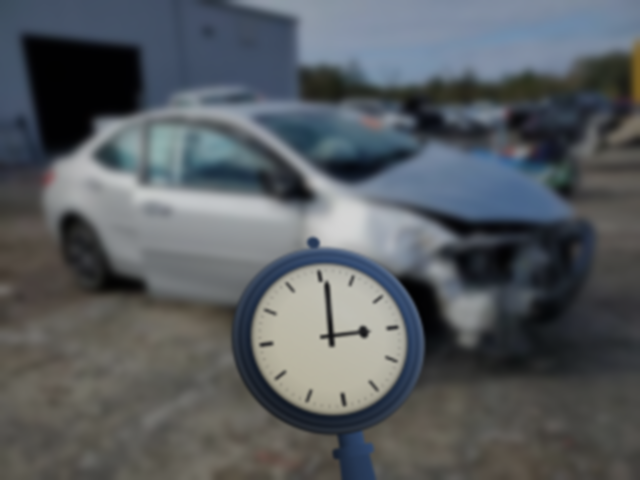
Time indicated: 3:01
